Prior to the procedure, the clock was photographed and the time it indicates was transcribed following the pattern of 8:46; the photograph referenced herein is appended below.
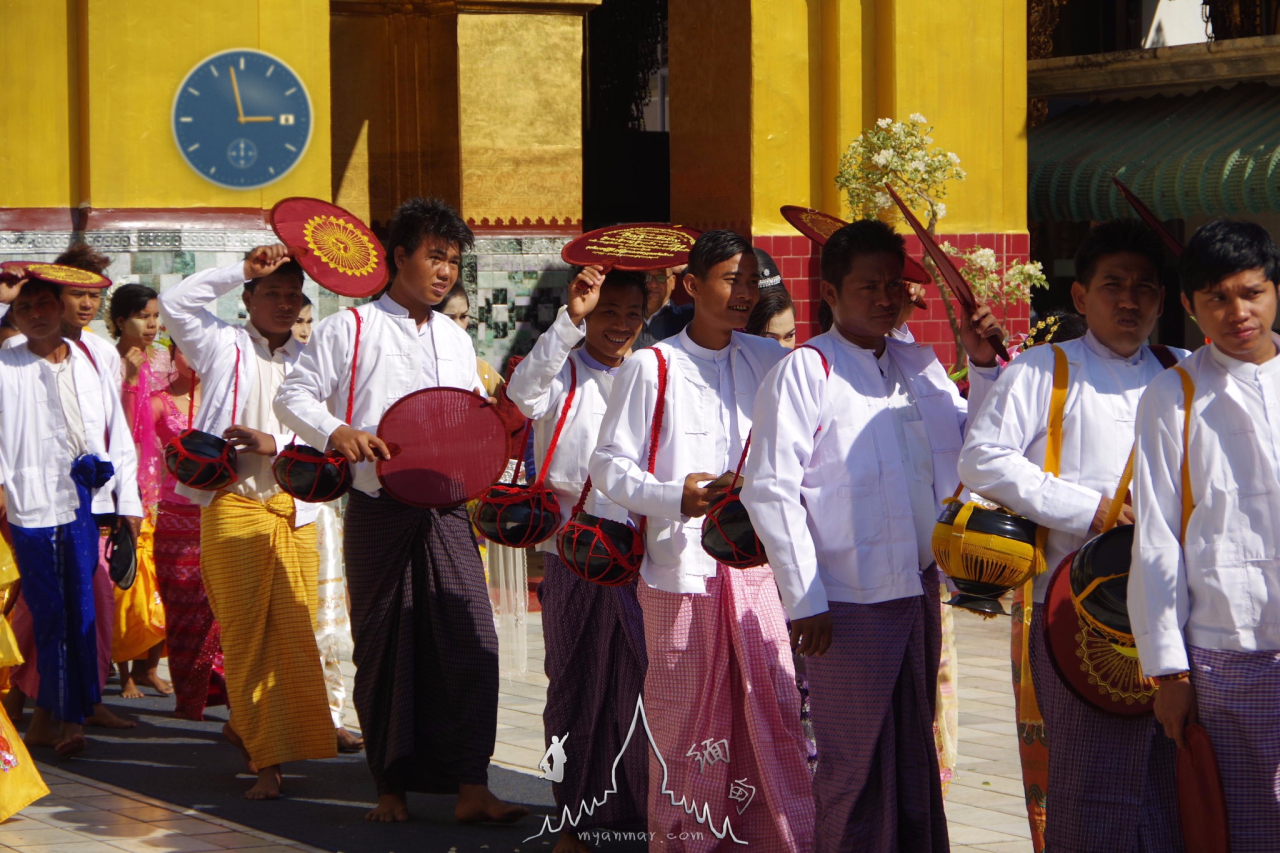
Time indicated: 2:58
